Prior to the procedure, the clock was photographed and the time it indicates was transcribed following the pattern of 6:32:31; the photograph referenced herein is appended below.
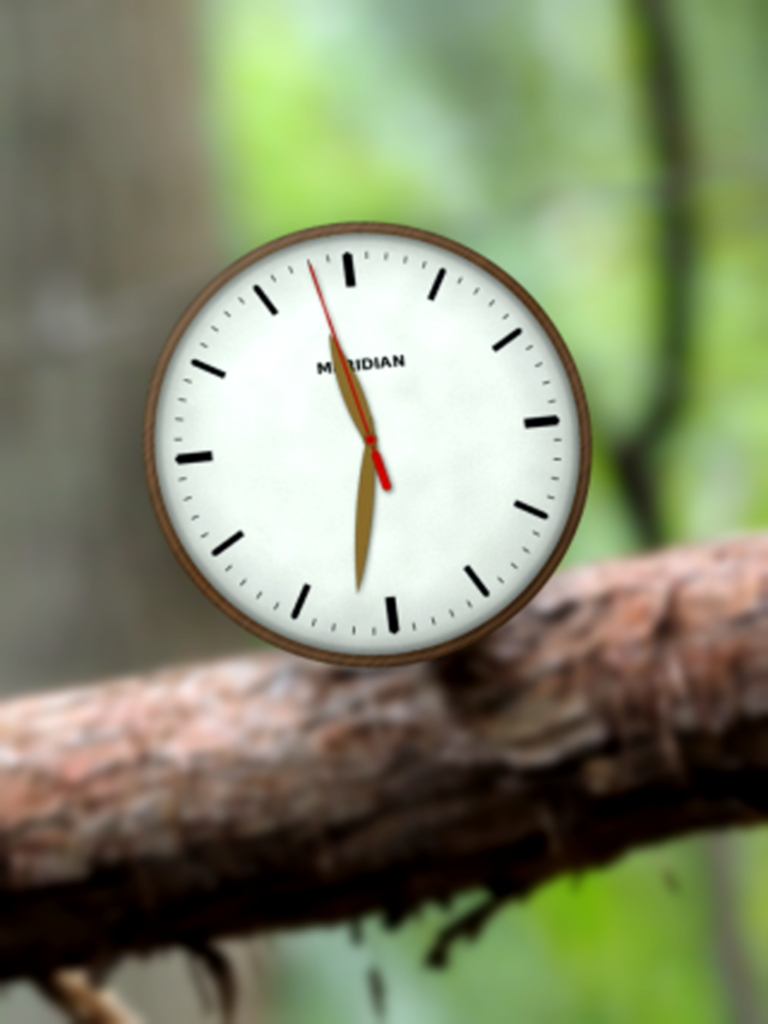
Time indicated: 11:31:58
